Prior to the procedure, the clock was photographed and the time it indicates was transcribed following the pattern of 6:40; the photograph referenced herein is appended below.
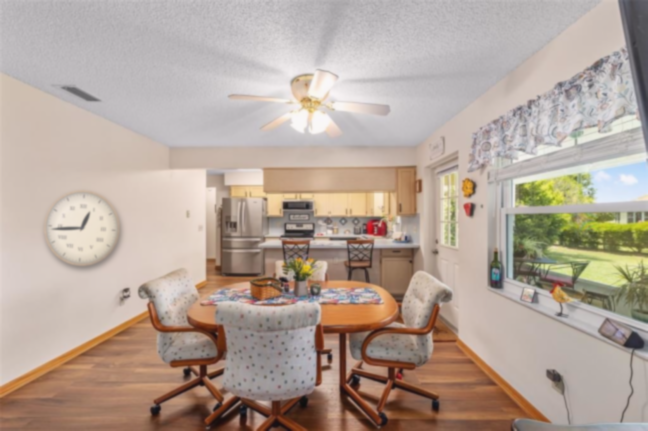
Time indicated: 12:44
